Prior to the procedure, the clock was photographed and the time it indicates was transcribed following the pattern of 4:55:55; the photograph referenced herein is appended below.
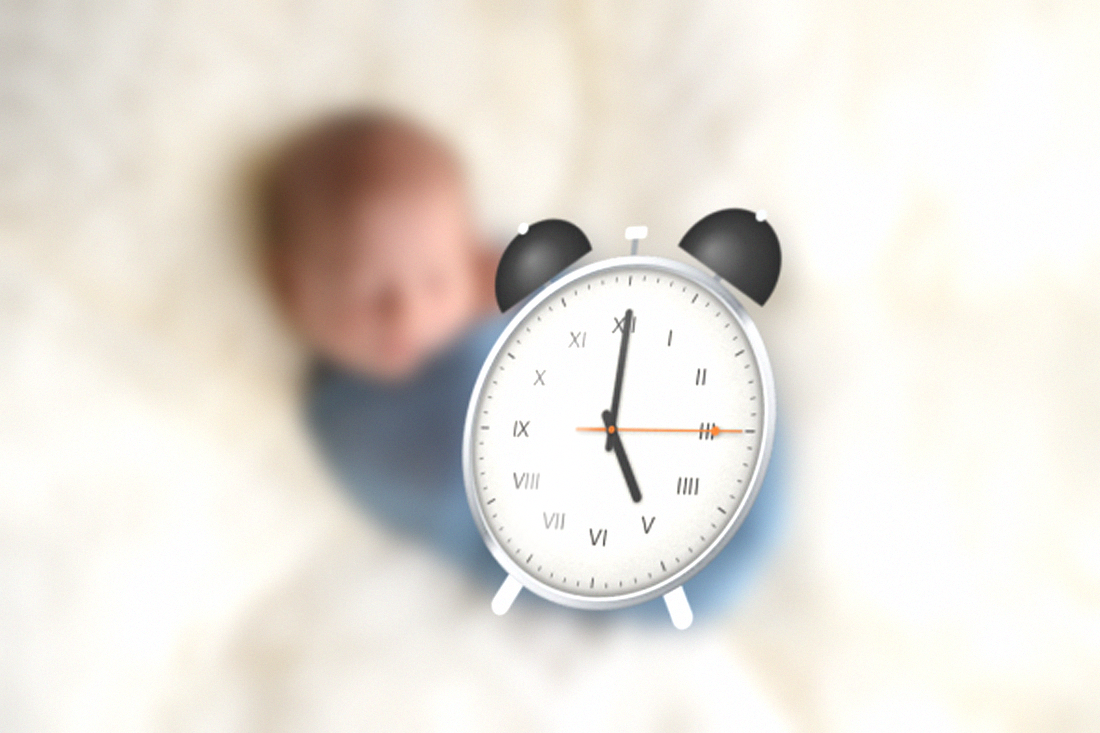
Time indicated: 5:00:15
